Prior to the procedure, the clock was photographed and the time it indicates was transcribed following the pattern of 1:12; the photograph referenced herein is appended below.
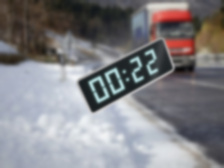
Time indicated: 0:22
